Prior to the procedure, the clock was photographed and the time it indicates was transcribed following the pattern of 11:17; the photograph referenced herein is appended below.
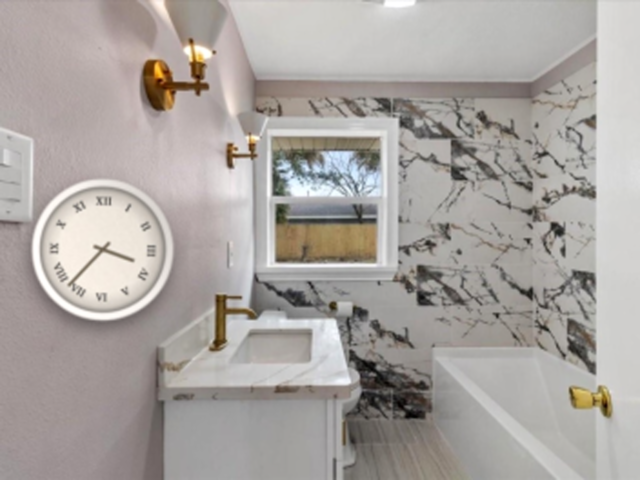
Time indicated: 3:37
